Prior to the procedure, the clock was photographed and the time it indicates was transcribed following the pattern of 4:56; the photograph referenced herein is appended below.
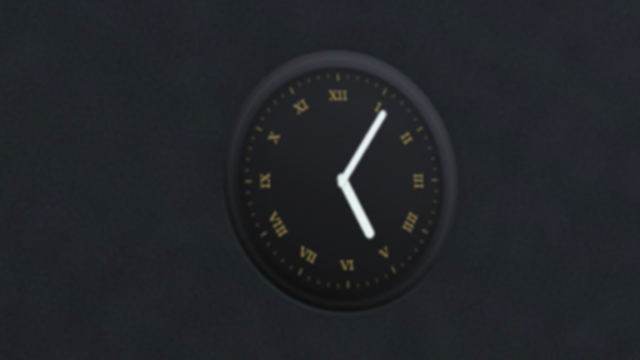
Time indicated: 5:06
